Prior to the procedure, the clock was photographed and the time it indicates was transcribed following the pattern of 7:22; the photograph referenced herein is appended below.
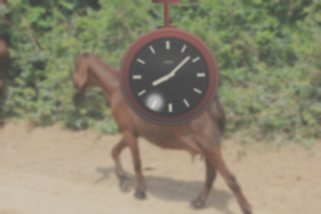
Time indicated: 8:08
